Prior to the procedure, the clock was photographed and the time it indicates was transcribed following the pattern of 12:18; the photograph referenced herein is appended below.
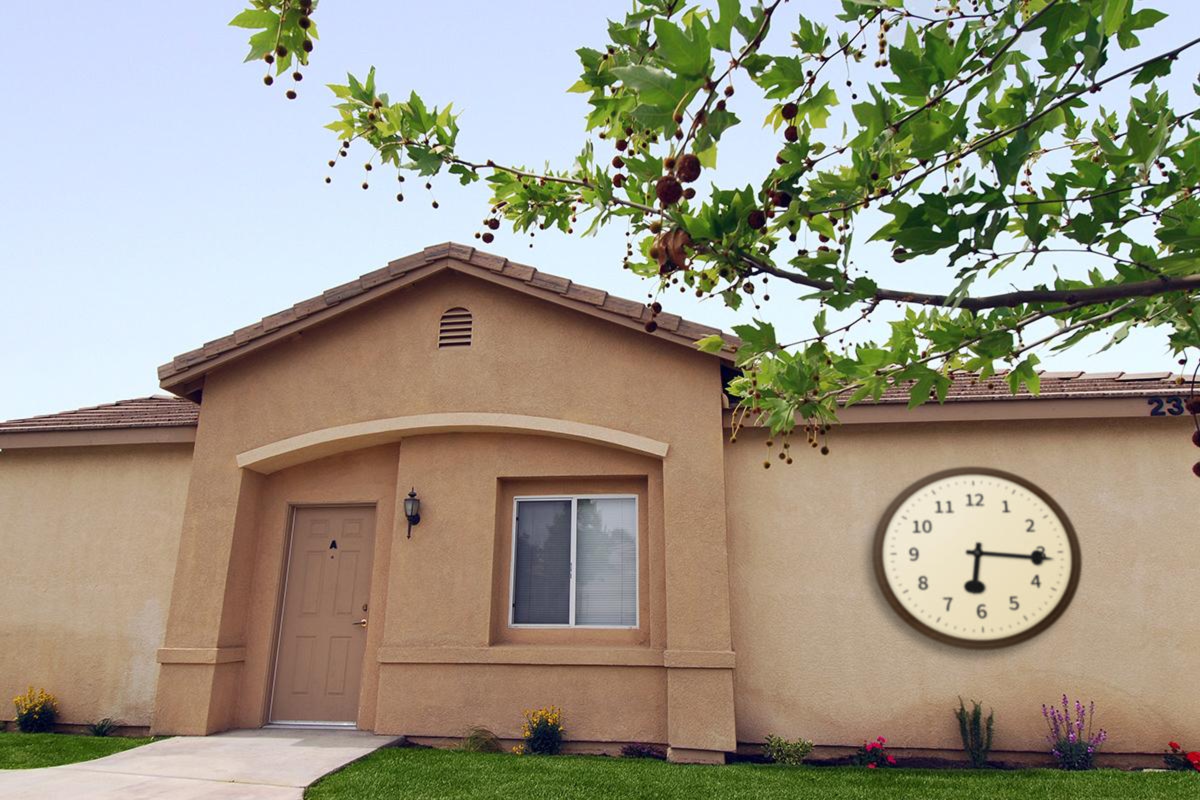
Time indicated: 6:16
